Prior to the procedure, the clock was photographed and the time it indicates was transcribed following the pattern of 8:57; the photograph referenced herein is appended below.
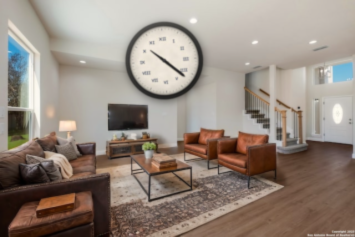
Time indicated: 10:22
